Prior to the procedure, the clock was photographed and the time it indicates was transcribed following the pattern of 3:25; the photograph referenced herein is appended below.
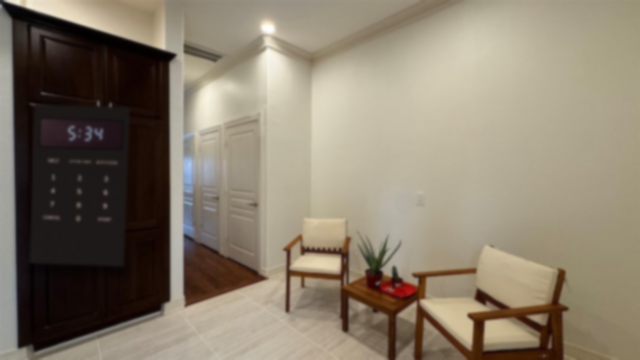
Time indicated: 5:34
